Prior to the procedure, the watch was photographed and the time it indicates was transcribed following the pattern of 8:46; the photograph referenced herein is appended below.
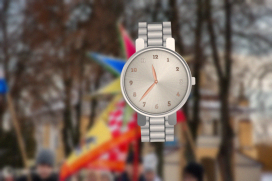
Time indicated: 11:37
